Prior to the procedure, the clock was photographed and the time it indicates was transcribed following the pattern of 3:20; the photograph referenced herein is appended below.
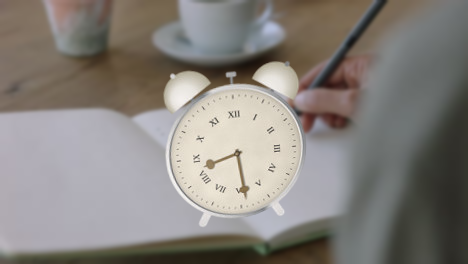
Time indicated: 8:29
